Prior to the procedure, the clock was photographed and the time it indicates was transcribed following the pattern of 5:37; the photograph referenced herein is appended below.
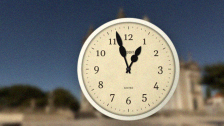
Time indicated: 12:57
